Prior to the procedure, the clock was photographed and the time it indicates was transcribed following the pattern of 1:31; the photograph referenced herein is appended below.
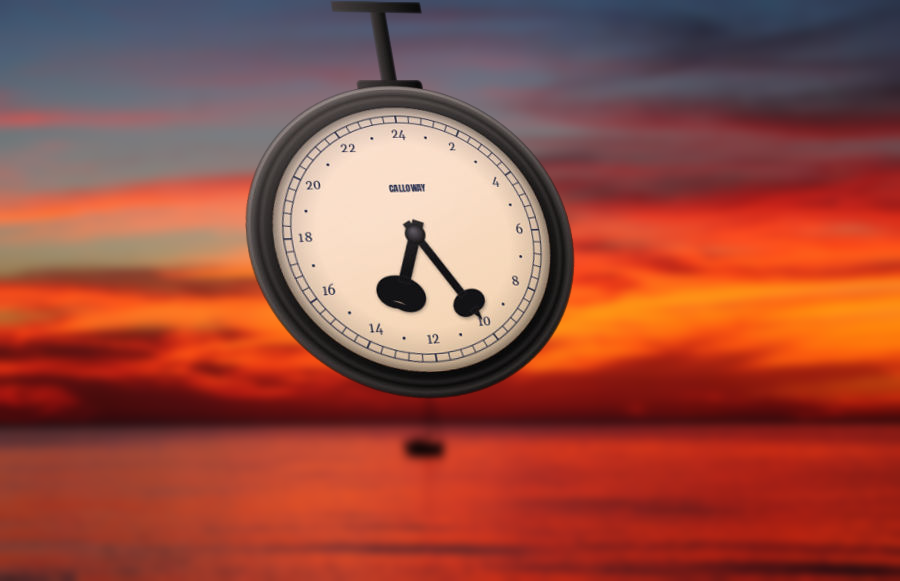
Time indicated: 13:25
